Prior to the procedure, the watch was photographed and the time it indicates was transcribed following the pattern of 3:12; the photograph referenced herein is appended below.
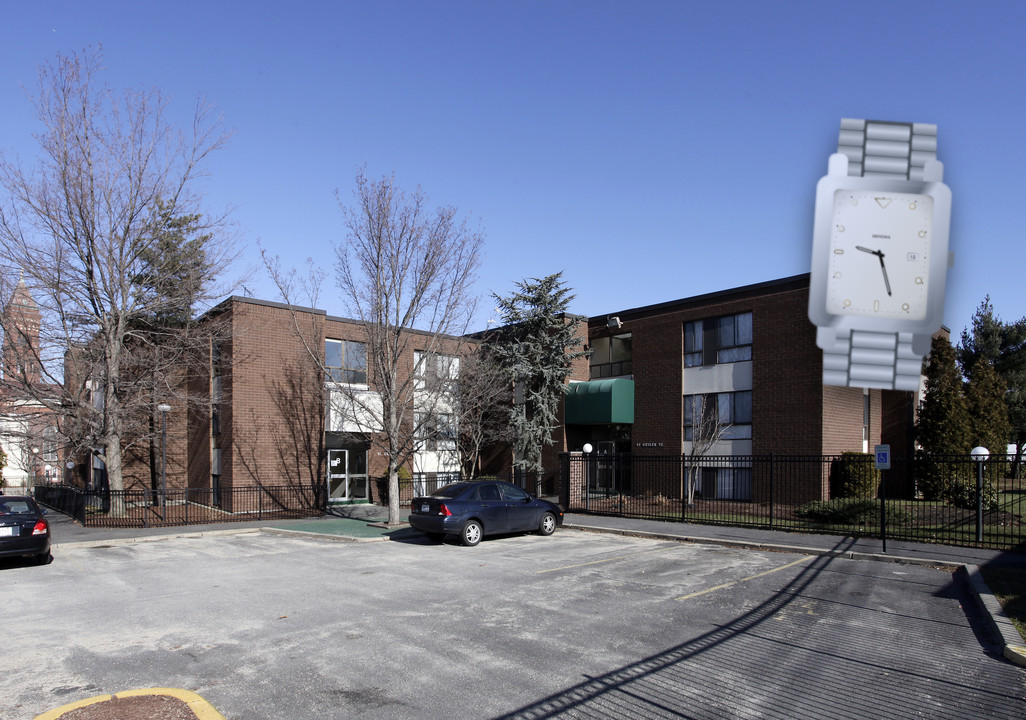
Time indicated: 9:27
